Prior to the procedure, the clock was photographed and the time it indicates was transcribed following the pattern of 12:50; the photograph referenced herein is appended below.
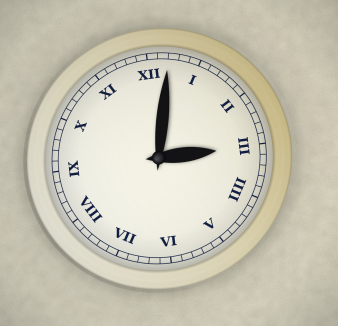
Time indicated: 3:02
